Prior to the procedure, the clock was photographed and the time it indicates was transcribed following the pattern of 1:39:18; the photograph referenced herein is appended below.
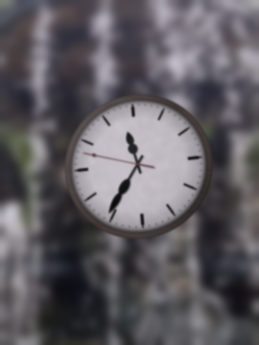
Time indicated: 11:35:48
